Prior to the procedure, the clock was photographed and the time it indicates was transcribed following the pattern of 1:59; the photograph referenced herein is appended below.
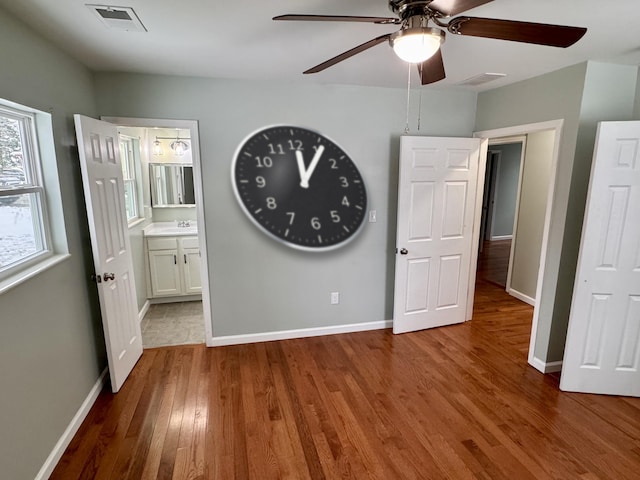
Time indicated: 12:06
